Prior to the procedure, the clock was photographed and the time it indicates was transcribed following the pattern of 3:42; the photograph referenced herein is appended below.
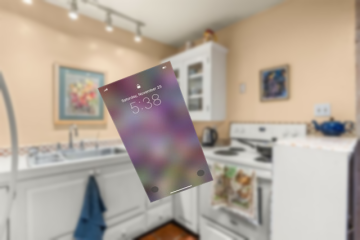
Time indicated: 5:38
